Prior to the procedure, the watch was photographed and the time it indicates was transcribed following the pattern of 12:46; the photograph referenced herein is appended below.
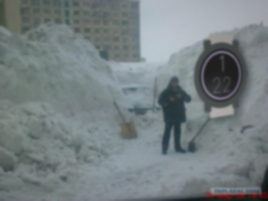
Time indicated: 1:22
